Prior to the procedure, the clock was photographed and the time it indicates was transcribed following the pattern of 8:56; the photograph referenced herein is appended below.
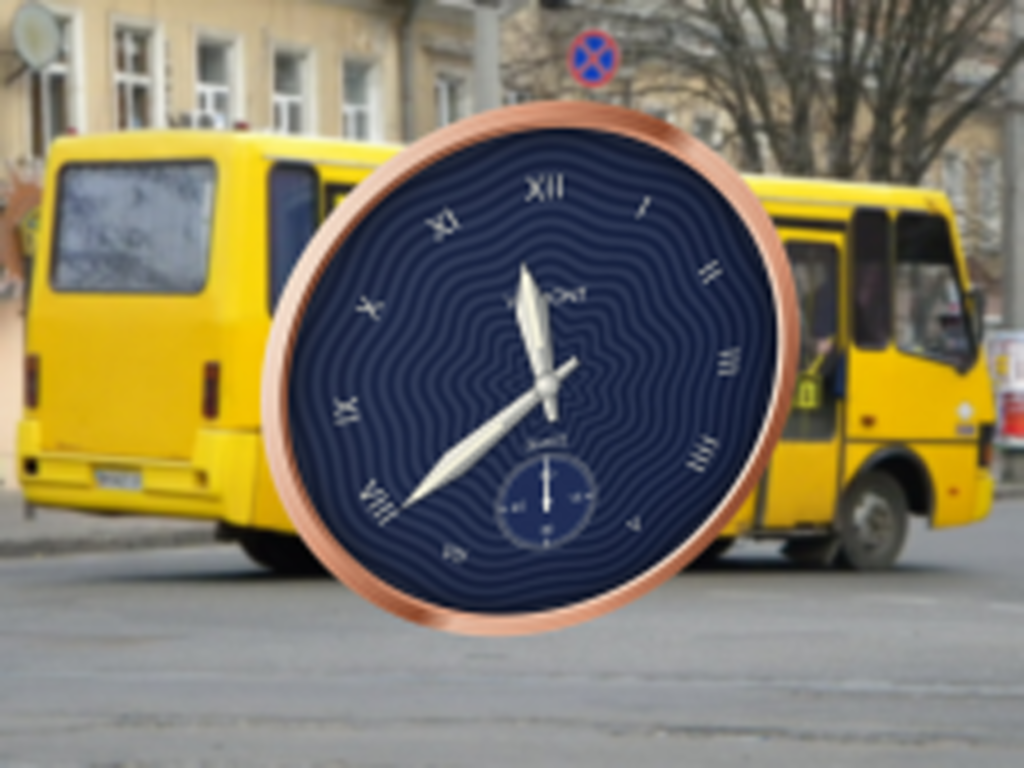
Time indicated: 11:39
